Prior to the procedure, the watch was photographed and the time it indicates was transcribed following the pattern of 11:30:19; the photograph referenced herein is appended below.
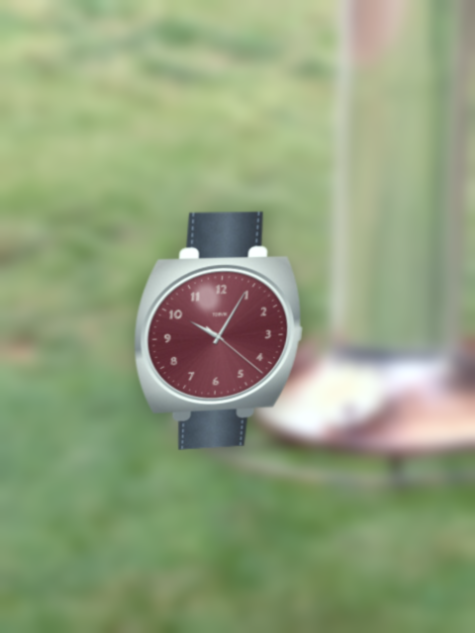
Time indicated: 10:04:22
